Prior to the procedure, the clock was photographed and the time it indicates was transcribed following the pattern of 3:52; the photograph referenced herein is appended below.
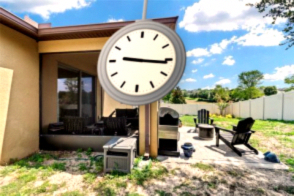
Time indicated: 9:16
